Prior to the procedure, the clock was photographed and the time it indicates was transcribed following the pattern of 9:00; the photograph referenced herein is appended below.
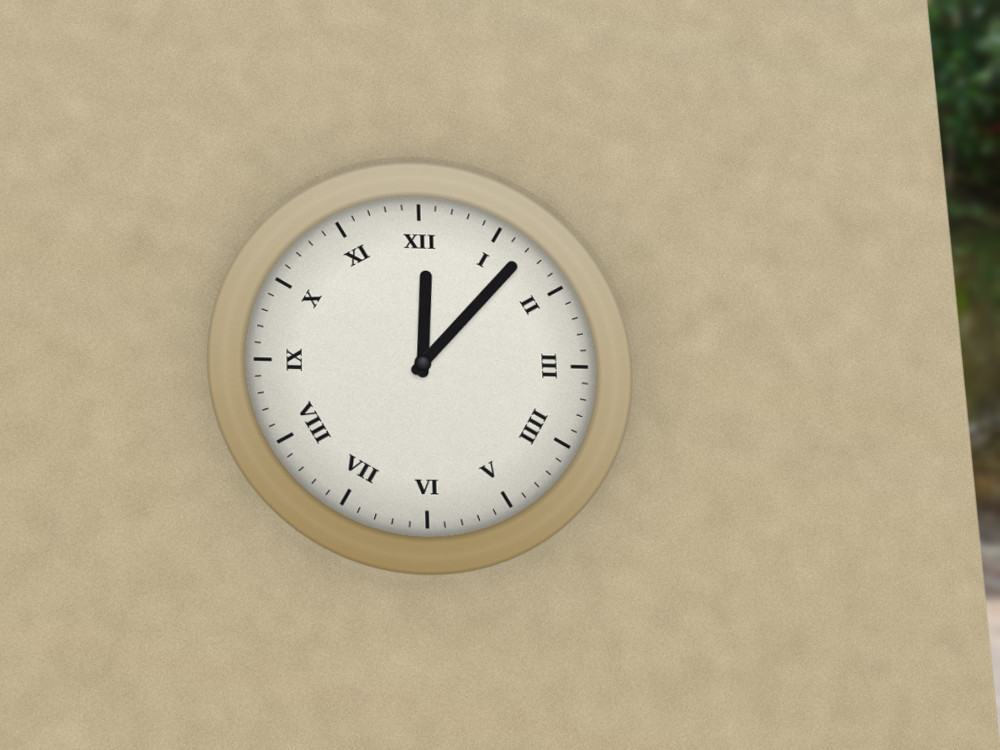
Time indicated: 12:07
